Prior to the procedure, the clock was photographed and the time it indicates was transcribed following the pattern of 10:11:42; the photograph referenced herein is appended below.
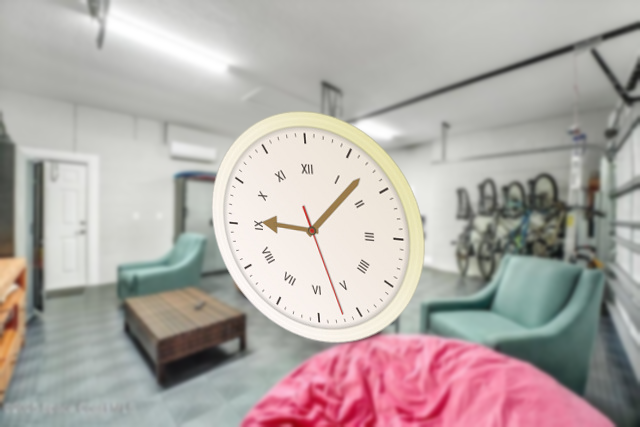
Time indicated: 9:07:27
